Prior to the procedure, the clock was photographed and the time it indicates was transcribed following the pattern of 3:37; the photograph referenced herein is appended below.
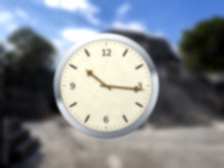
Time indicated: 10:16
